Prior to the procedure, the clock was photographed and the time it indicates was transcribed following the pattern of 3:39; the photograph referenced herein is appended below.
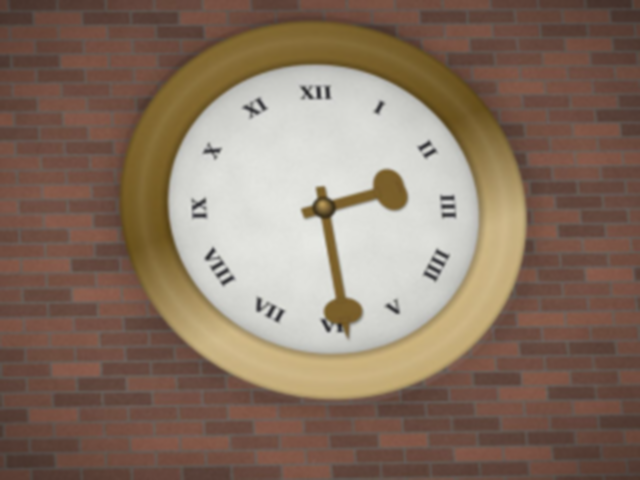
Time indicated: 2:29
